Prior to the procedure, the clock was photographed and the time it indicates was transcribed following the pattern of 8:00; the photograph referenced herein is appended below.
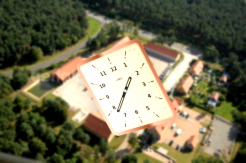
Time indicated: 1:38
